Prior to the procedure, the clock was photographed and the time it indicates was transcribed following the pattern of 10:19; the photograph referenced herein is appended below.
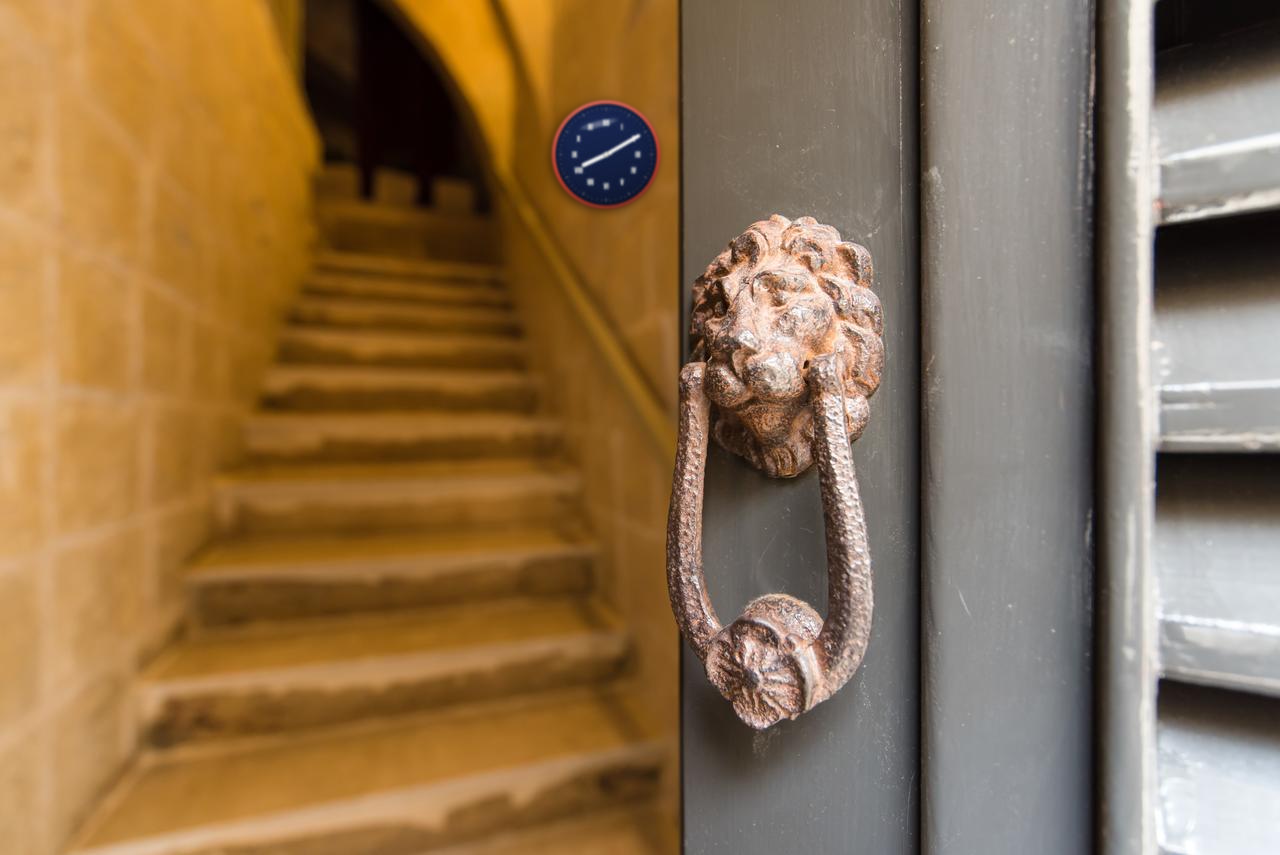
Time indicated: 8:10
